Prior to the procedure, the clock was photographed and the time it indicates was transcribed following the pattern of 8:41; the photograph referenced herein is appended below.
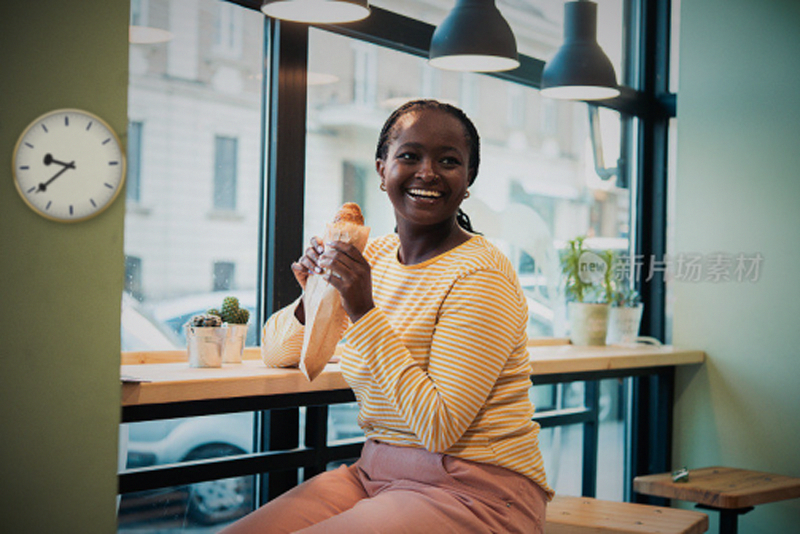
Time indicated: 9:39
